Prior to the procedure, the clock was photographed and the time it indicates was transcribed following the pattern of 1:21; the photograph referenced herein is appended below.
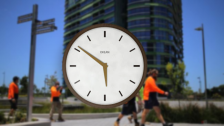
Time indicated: 5:51
